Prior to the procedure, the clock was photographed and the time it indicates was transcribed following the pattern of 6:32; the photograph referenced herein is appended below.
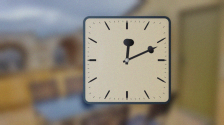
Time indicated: 12:11
